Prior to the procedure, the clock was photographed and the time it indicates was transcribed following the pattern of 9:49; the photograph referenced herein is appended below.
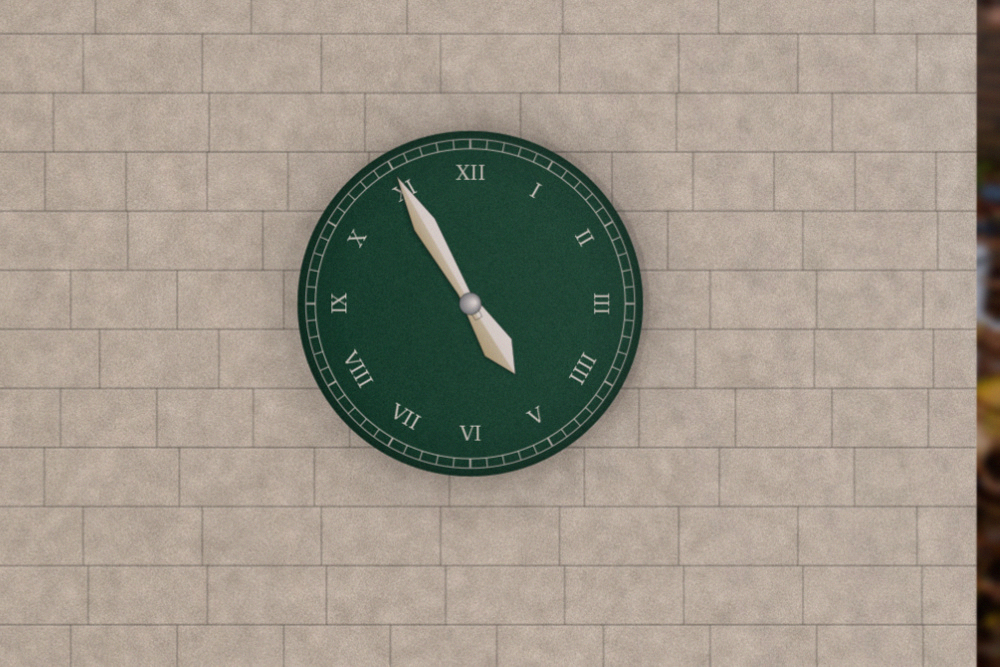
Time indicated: 4:55
